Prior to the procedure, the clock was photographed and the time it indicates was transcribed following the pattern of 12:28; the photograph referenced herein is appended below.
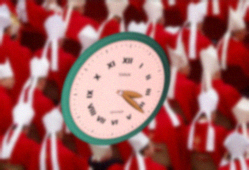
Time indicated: 3:21
